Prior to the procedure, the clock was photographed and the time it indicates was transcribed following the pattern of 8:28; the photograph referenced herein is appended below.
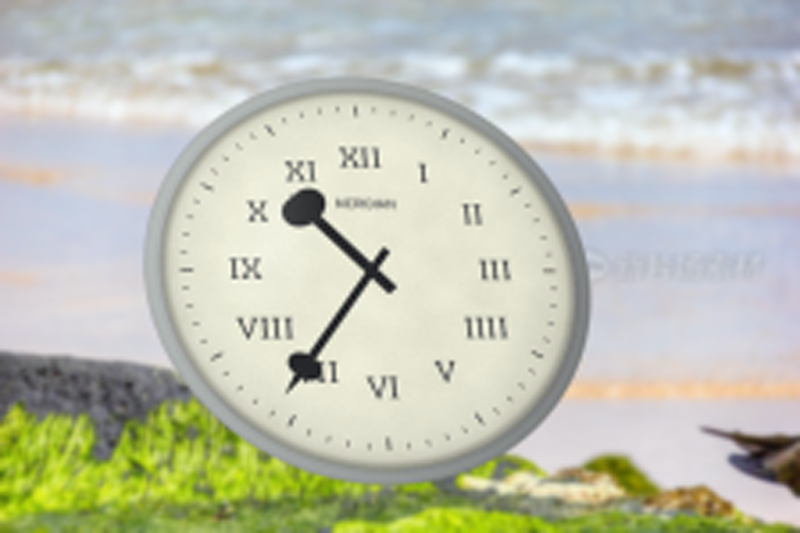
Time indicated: 10:36
